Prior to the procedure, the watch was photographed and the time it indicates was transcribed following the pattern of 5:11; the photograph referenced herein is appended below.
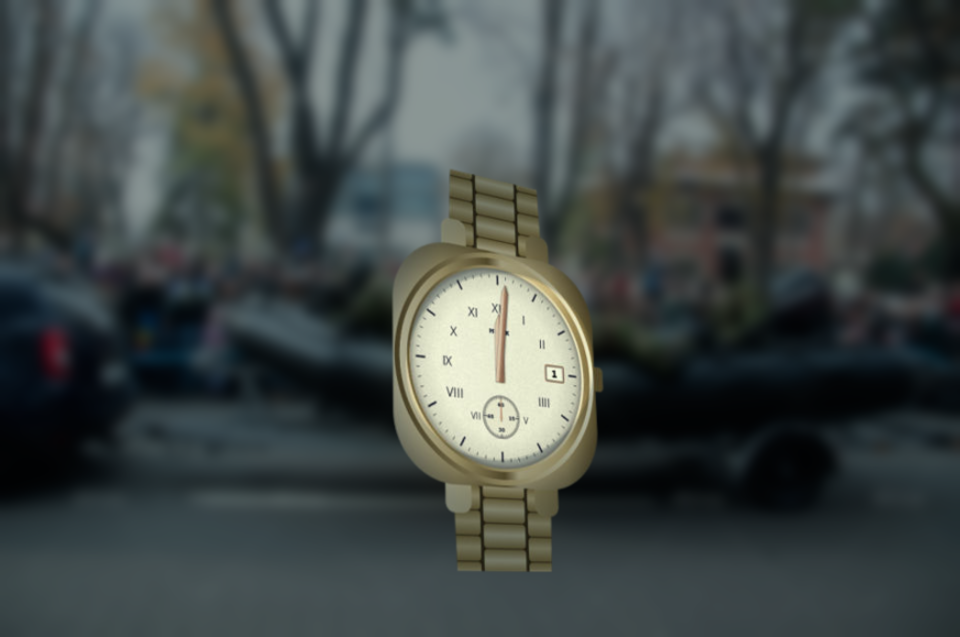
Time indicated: 12:01
